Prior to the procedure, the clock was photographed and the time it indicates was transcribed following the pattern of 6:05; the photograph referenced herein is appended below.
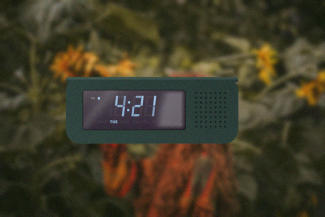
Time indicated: 4:21
